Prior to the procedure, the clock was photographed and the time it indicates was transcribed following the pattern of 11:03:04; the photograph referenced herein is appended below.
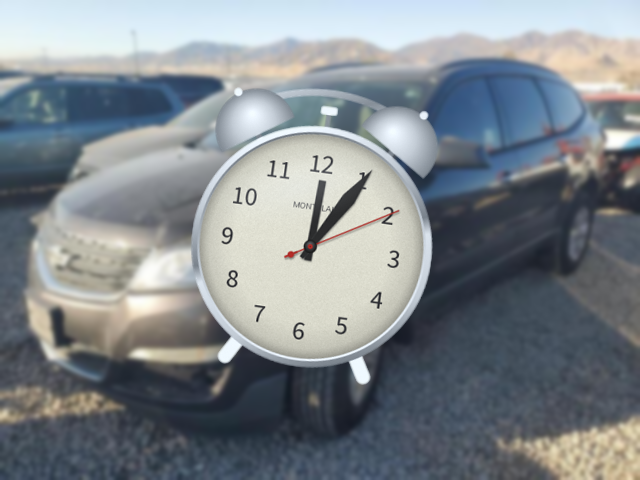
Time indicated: 12:05:10
